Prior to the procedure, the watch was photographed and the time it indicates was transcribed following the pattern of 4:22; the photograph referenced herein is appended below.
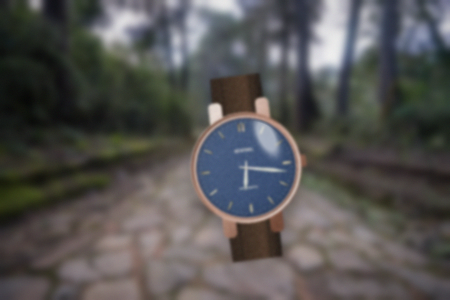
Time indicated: 6:17
